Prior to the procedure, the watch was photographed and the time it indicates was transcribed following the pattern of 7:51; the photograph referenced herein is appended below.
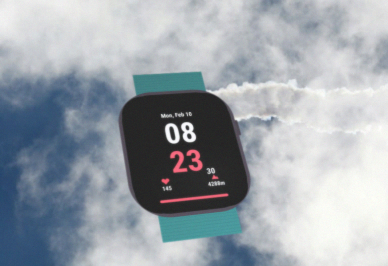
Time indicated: 8:23
